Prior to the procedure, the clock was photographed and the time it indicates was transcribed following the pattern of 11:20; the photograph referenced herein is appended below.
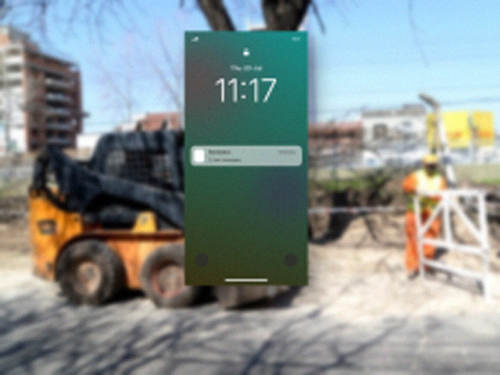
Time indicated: 11:17
